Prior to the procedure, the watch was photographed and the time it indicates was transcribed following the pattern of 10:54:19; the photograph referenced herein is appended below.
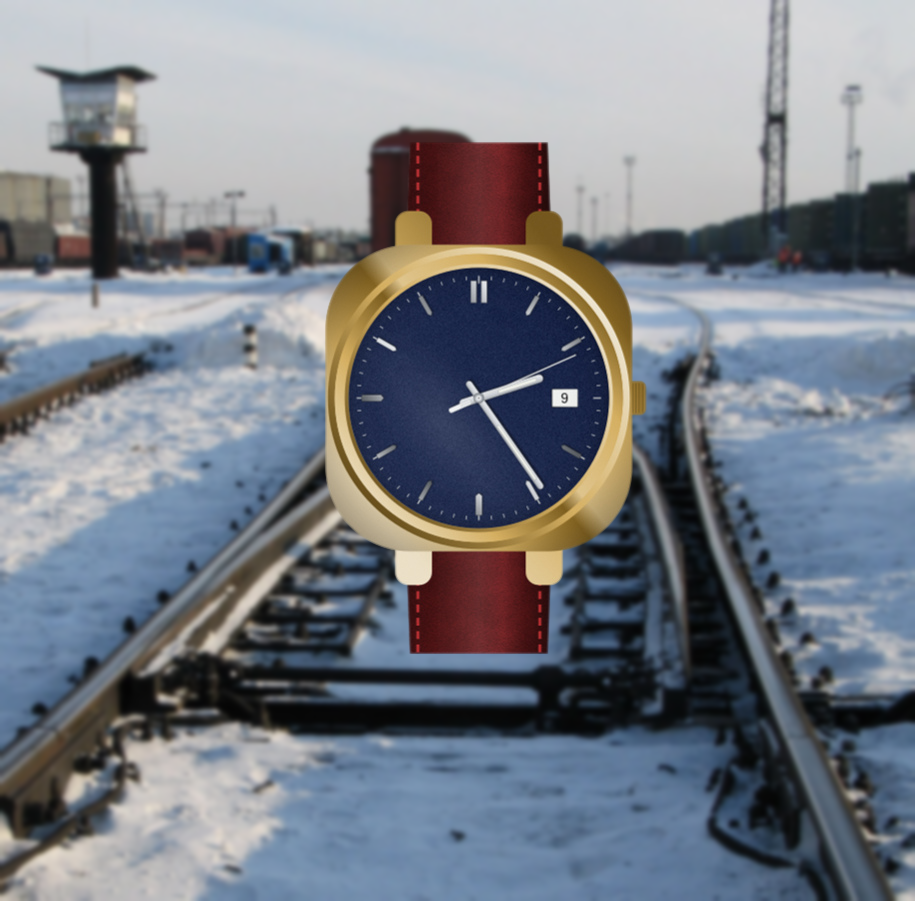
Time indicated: 2:24:11
